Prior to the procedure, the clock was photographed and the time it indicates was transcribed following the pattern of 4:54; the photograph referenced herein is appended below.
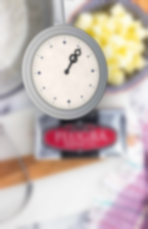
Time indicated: 1:06
